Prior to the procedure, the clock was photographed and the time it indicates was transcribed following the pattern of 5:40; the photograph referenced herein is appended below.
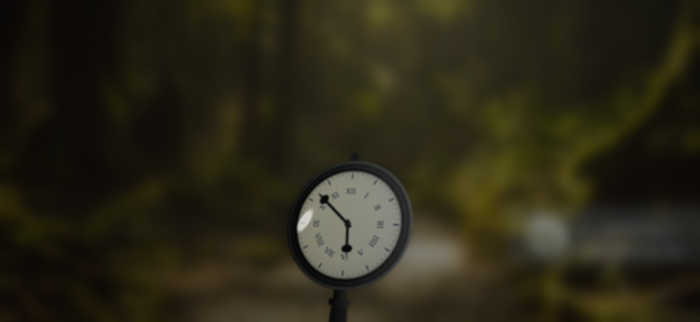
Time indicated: 5:52
